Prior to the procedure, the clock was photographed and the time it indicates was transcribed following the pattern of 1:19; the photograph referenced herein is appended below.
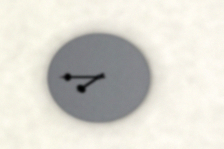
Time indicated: 7:45
